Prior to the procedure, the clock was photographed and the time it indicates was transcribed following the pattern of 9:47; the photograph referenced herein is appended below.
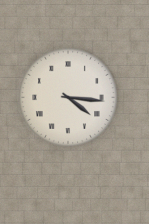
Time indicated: 4:16
